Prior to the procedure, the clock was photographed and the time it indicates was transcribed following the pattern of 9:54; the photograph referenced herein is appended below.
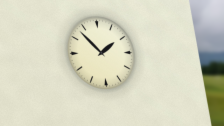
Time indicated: 1:53
